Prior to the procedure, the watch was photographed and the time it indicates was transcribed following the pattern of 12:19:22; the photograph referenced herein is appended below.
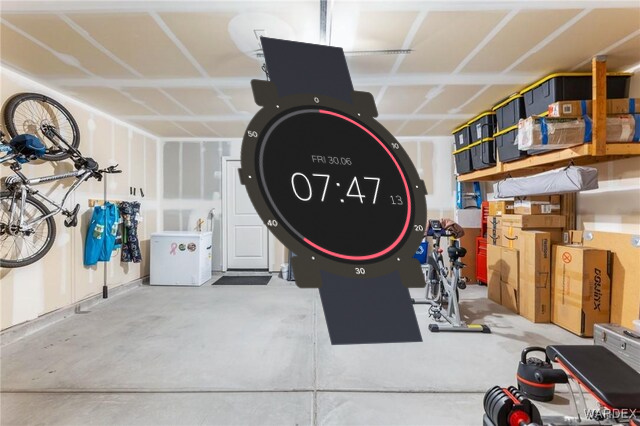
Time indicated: 7:47:13
